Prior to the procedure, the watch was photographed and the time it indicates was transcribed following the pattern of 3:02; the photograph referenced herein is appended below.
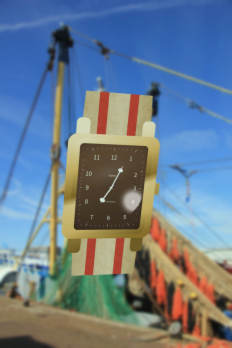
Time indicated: 7:04
